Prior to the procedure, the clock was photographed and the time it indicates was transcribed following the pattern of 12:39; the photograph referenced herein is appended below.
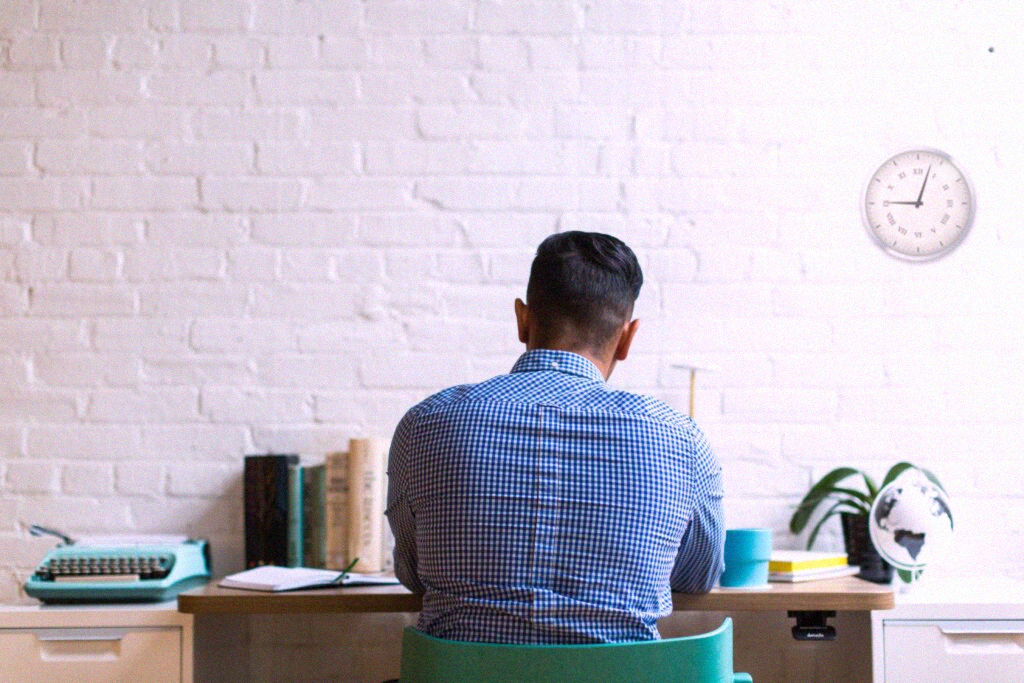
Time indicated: 9:03
